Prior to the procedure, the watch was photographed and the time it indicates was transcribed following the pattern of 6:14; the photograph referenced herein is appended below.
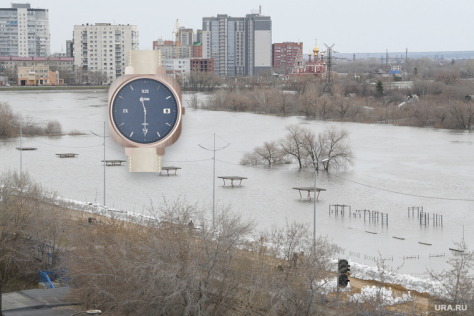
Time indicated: 11:30
